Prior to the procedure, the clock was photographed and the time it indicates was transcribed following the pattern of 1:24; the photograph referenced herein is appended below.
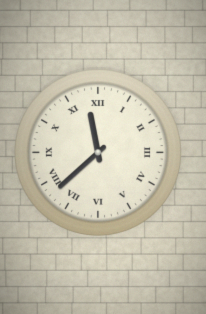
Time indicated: 11:38
